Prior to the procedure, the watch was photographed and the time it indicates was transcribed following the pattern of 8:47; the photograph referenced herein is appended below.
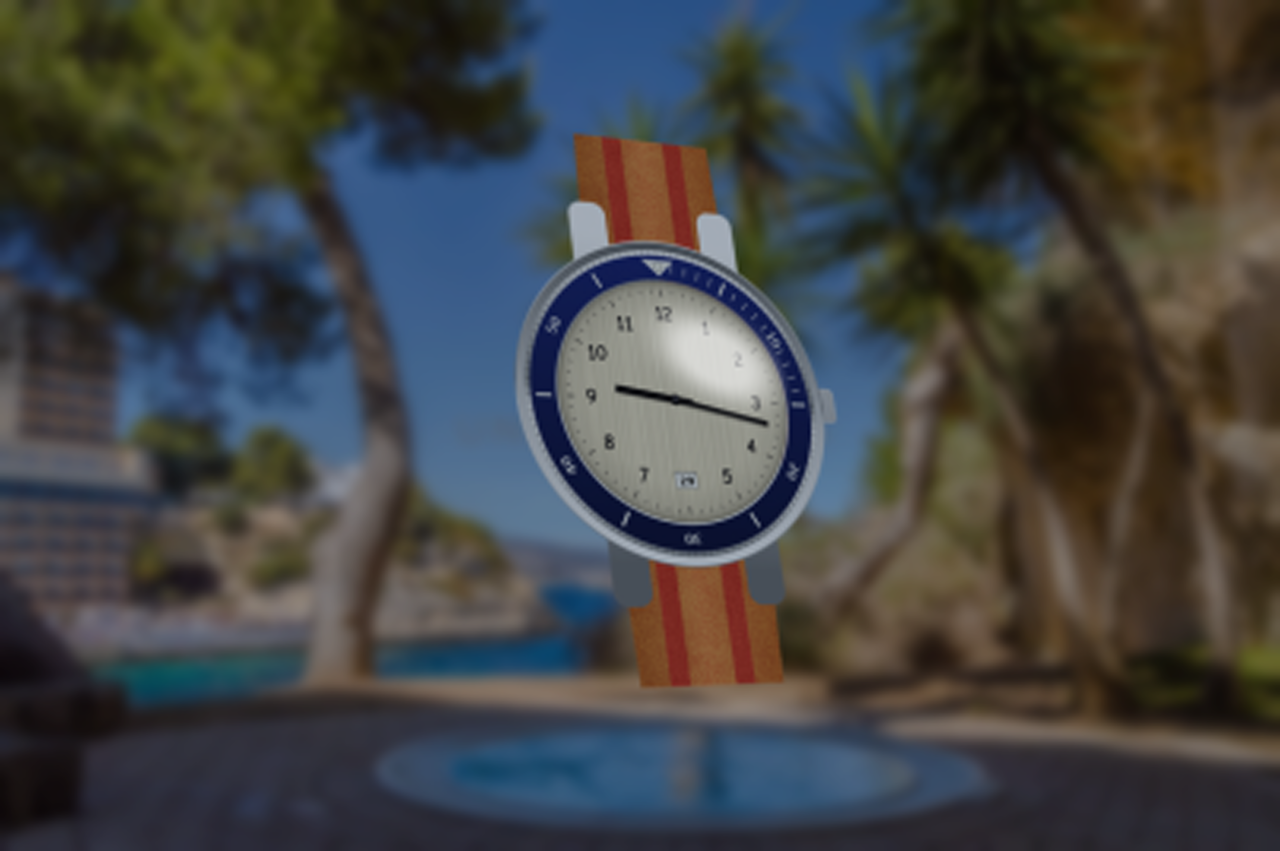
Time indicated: 9:17
